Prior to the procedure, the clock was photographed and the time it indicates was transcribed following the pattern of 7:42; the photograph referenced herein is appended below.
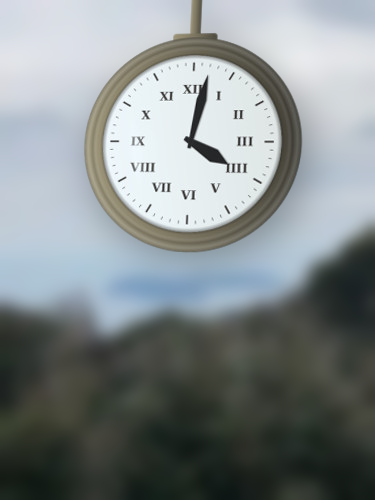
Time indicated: 4:02
